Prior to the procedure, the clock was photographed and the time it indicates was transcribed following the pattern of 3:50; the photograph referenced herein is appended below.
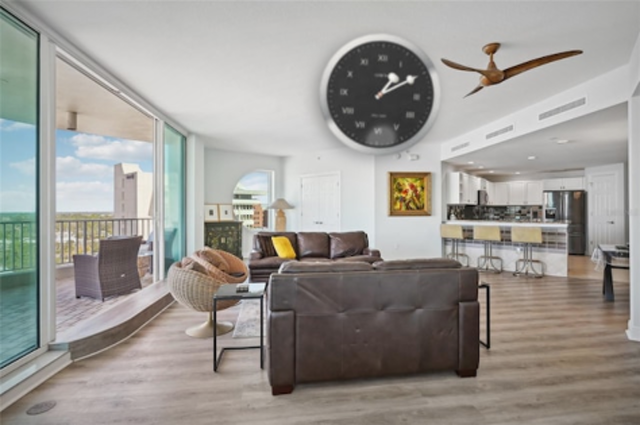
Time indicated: 1:10
